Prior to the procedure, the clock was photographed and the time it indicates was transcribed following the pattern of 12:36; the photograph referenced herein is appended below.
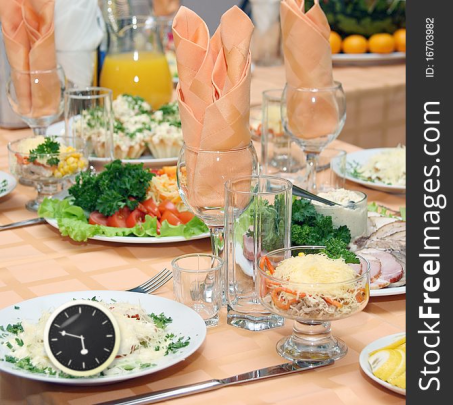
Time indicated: 5:48
